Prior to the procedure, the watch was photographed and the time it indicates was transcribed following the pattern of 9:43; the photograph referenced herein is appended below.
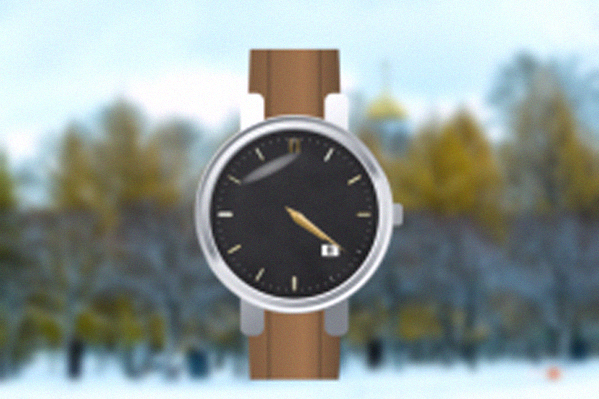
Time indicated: 4:21
